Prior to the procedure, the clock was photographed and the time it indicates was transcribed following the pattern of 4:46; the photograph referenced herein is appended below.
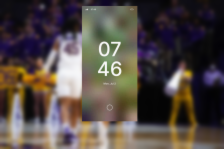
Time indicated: 7:46
